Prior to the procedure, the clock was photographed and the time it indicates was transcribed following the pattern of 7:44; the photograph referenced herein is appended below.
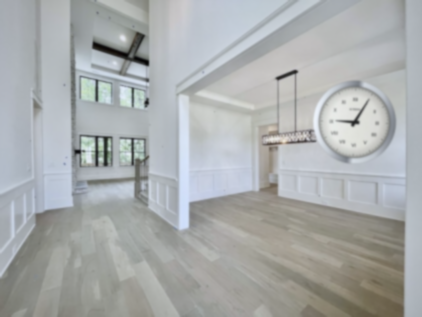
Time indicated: 9:05
